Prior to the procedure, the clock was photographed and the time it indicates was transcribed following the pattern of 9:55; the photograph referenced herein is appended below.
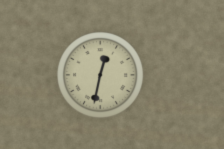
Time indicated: 12:32
